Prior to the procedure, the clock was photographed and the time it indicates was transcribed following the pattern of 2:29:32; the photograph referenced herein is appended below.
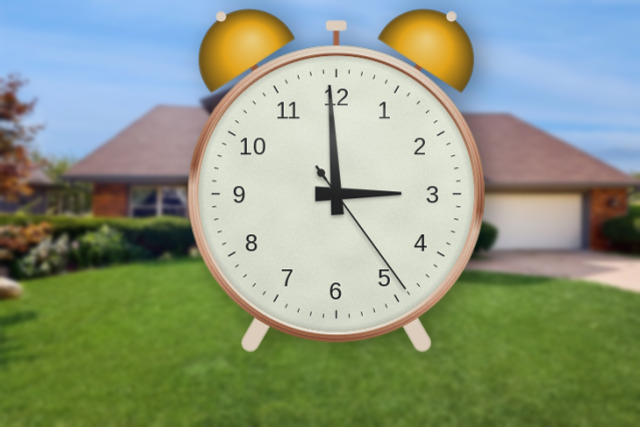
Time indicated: 2:59:24
